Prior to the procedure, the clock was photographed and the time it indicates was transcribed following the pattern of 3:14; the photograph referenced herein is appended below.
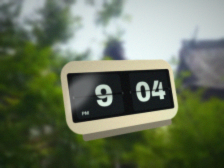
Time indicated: 9:04
